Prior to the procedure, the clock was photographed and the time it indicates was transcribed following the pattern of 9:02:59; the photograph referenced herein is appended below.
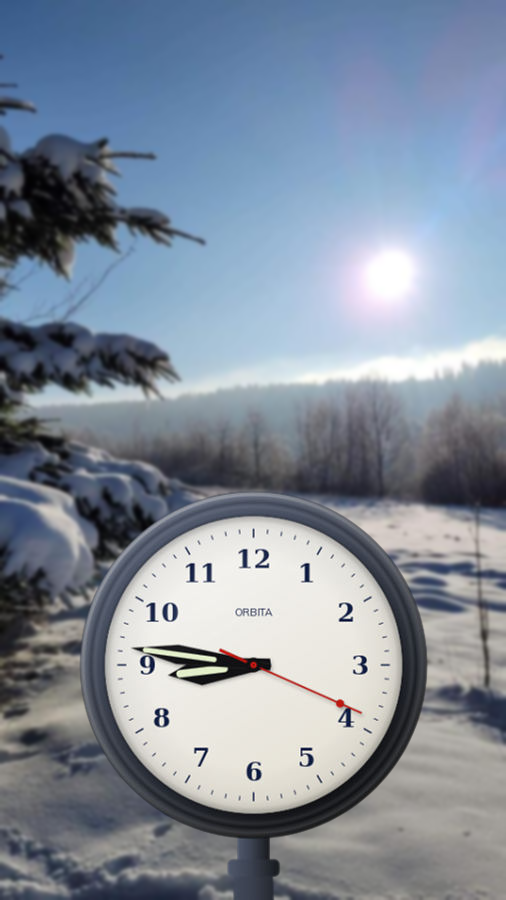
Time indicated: 8:46:19
